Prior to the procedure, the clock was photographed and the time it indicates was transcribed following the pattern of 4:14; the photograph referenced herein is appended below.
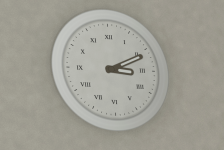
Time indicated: 3:11
